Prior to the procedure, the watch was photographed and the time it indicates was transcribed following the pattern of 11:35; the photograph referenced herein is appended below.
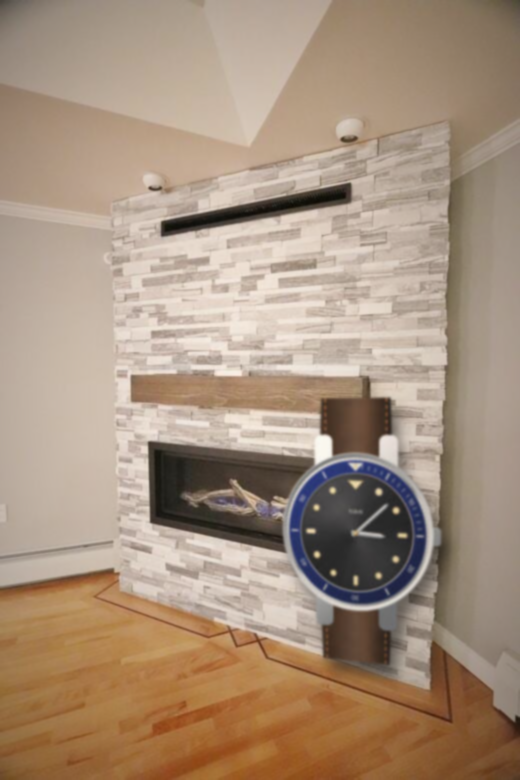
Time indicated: 3:08
